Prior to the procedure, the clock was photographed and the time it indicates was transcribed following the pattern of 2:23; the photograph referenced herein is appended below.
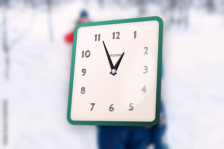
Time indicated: 12:56
